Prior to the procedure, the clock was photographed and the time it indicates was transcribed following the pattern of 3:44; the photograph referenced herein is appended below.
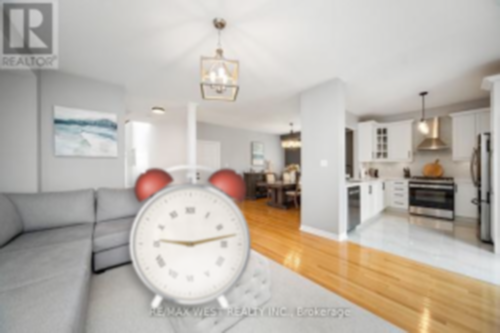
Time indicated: 9:13
